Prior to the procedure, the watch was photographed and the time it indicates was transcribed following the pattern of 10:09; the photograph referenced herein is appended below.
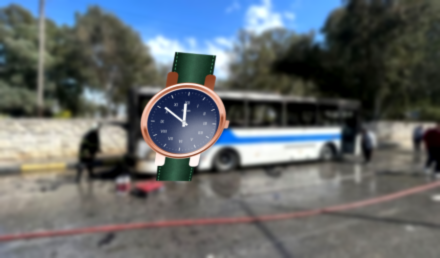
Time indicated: 11:51
